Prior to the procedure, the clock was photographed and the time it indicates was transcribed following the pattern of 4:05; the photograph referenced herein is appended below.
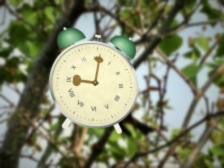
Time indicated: 9:01
